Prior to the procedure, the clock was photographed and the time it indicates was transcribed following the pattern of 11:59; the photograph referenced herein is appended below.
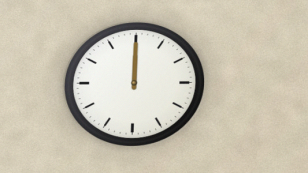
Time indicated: 12:00
